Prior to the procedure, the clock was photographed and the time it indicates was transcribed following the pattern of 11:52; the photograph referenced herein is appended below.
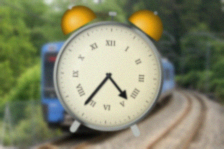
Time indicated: 4:36
